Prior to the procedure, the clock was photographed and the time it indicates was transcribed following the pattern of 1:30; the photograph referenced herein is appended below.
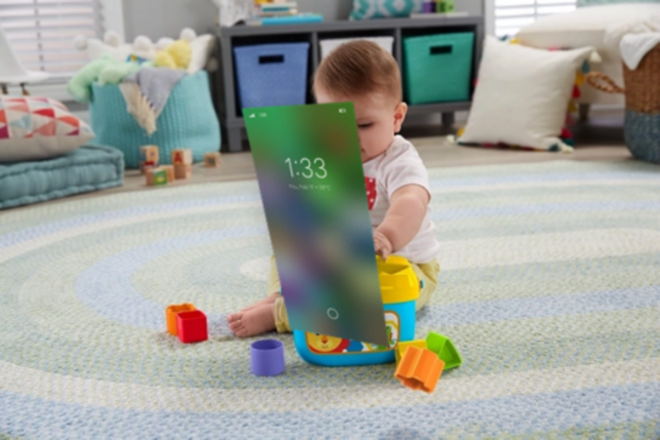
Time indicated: 1:33
